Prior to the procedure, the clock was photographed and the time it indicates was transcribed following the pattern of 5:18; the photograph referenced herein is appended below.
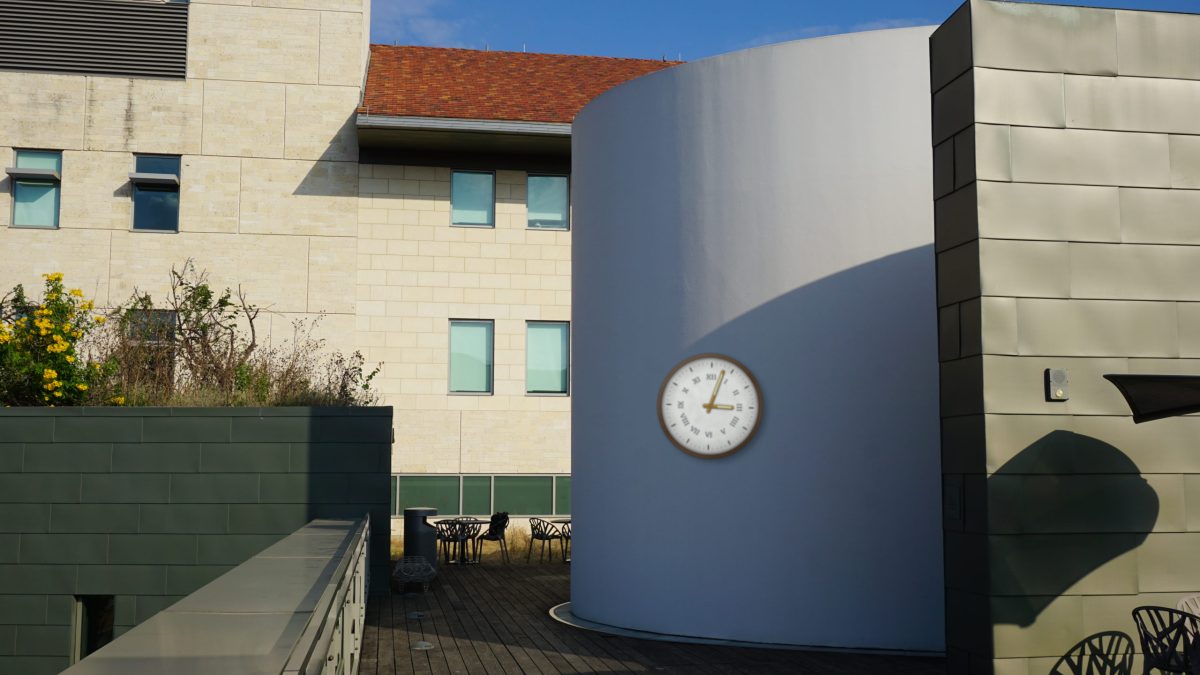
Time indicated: 3:03
